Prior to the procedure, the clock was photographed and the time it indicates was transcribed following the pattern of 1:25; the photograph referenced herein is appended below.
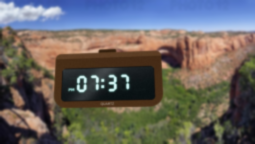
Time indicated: 7:37
